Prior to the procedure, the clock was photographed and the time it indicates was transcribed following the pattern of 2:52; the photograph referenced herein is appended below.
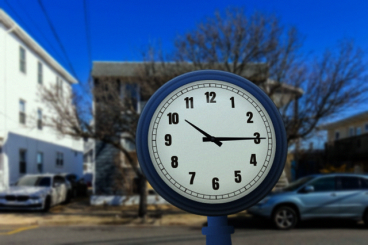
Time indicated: 10:15
